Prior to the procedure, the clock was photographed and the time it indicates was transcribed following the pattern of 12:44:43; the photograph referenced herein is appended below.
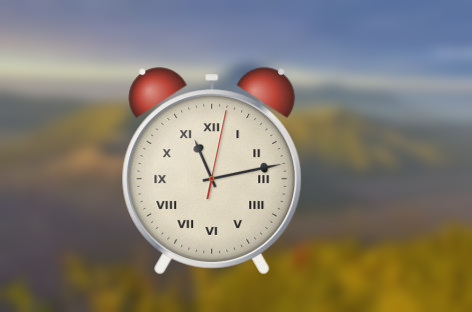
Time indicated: 11:13:02
